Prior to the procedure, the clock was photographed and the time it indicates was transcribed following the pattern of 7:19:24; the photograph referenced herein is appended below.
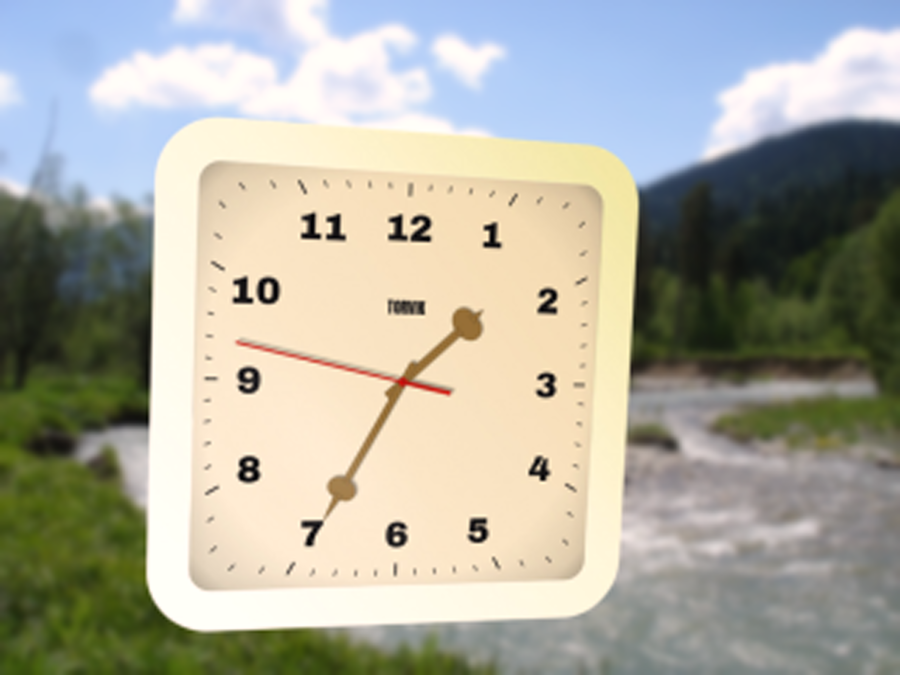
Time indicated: 1:34:47
